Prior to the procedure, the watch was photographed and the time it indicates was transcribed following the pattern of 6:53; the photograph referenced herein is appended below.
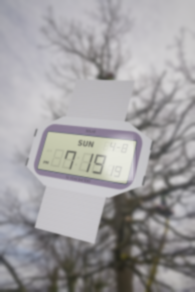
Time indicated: 7:19
